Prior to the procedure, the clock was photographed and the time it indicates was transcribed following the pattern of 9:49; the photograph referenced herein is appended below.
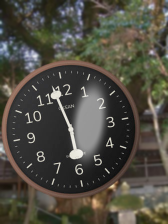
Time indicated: 5:58
